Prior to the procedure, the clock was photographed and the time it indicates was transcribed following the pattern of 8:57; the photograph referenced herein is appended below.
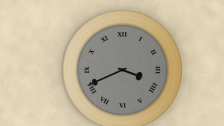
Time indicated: 3:41
